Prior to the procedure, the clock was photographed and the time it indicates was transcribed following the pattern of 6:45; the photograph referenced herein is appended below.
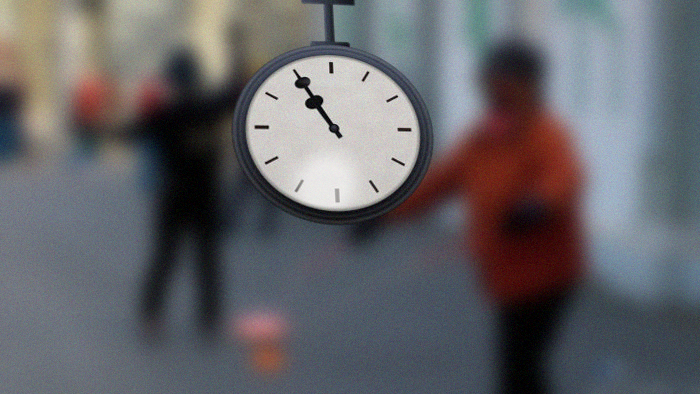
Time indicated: 10:55
